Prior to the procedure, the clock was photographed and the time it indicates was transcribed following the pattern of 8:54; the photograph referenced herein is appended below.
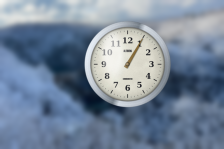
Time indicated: 1:05
